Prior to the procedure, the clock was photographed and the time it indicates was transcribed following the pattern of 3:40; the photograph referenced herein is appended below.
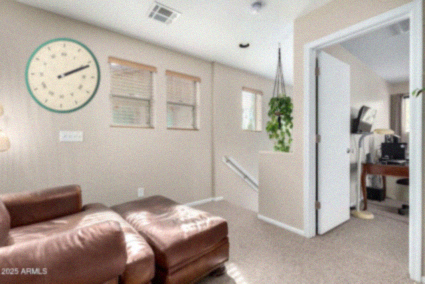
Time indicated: 2:11
